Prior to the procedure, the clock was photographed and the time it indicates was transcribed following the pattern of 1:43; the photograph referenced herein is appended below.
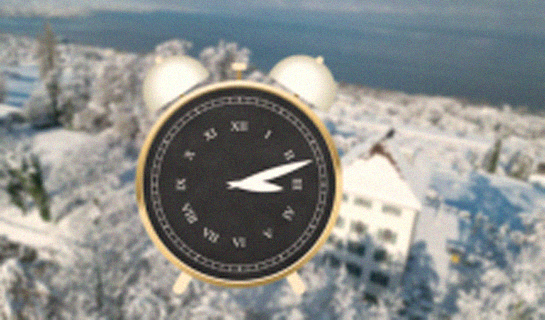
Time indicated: 3:12
